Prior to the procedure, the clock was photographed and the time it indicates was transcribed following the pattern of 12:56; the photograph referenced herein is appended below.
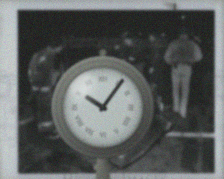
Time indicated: 10:06
